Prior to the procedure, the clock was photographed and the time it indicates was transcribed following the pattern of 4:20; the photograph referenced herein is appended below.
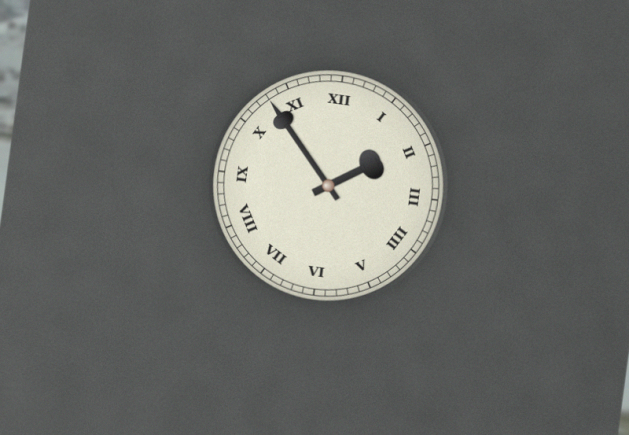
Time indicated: 1:53
